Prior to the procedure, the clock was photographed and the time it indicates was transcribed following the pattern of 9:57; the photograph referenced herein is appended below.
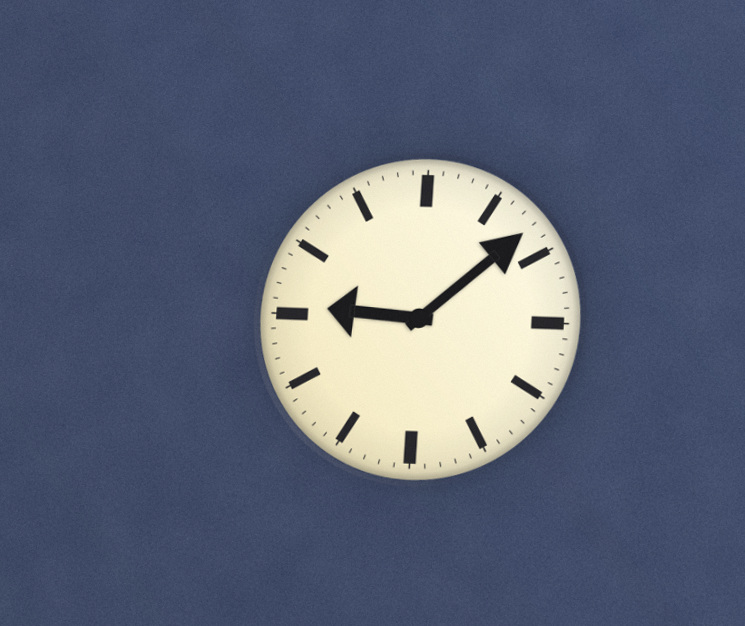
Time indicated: 9:08
